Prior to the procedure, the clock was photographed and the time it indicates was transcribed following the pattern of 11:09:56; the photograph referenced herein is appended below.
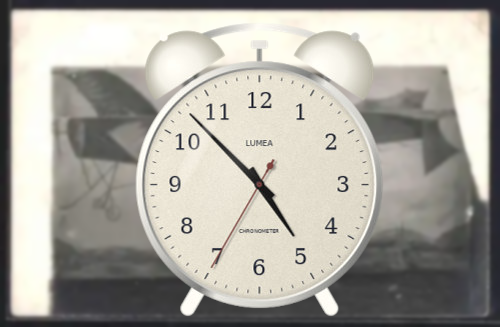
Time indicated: 4:52:35
